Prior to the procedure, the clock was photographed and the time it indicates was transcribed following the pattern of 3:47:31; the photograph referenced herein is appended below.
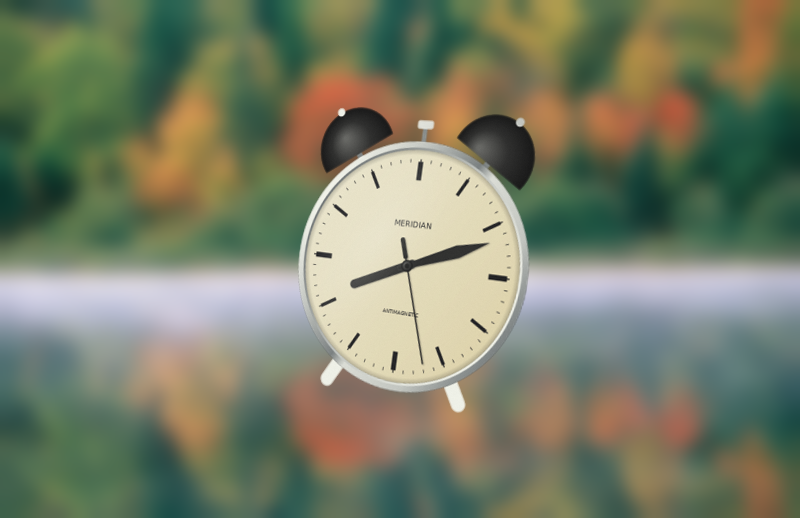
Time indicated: 8:11:27
